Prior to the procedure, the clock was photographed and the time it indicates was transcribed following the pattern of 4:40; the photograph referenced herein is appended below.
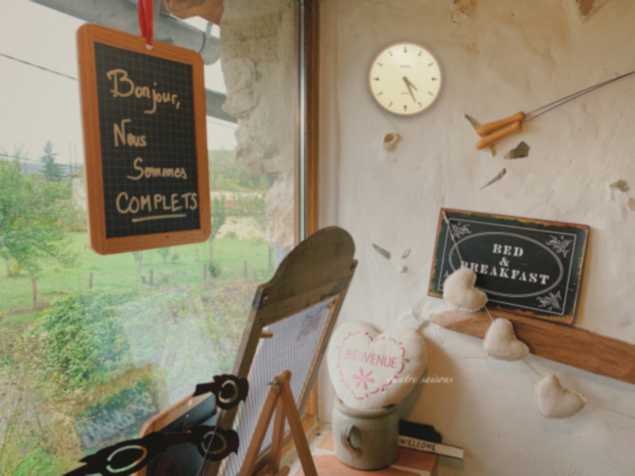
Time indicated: 4:26
